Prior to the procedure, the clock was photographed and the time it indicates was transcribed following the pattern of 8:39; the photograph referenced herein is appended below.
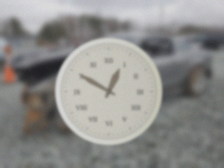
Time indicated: 12:50
